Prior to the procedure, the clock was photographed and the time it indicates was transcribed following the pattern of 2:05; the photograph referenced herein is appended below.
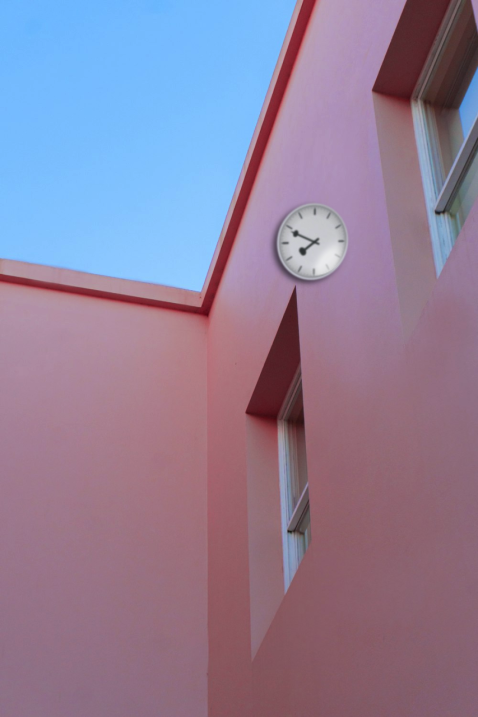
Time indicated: 7:49
